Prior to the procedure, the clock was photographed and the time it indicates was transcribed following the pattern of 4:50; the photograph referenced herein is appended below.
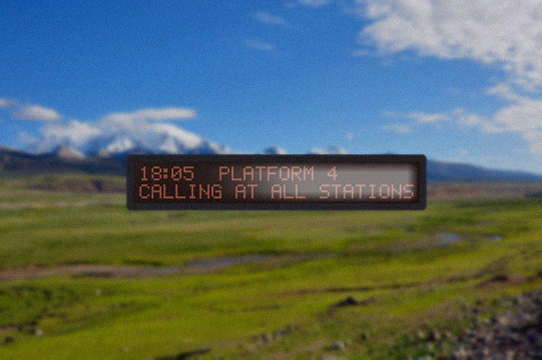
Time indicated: 18:05
